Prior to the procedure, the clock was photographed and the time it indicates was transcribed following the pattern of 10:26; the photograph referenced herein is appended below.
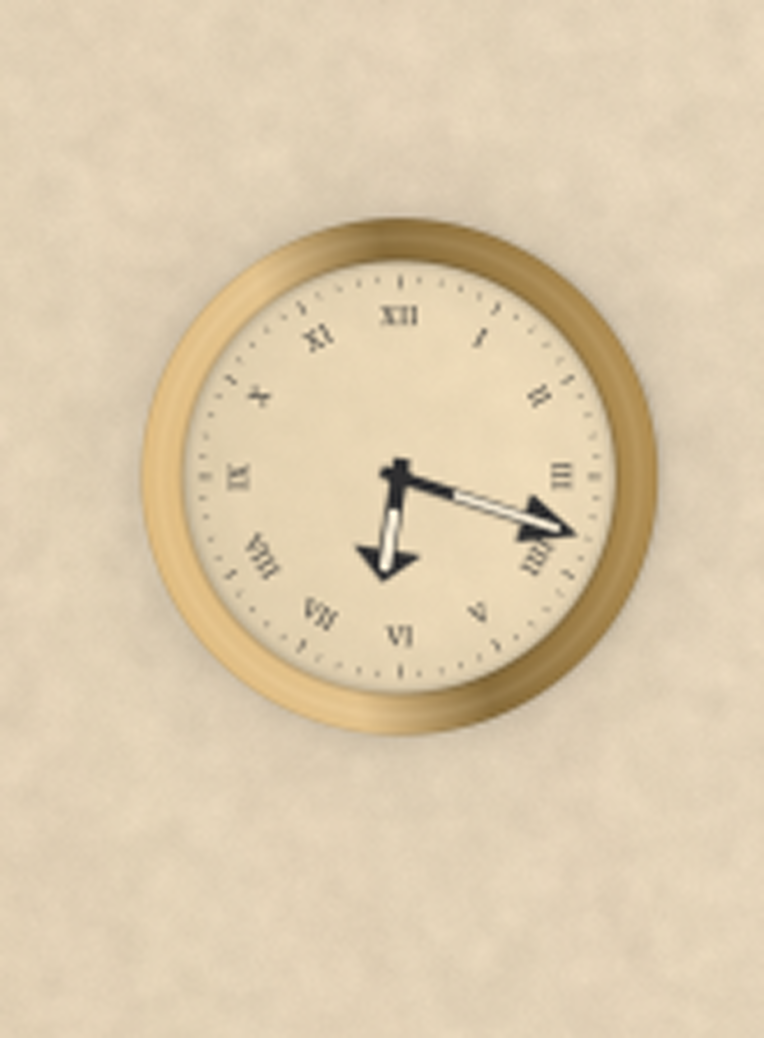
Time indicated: 6:18
